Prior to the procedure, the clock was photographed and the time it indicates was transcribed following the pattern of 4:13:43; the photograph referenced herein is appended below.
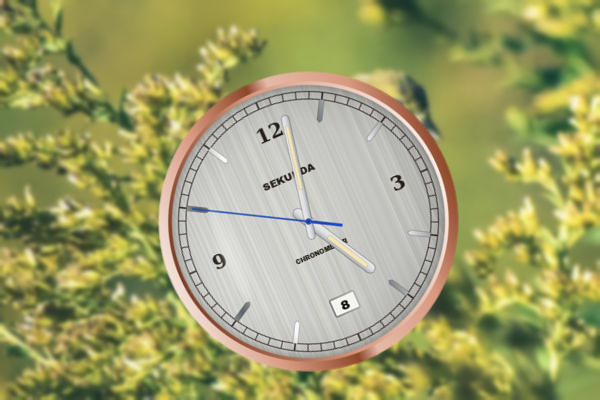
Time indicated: 5:01:50
